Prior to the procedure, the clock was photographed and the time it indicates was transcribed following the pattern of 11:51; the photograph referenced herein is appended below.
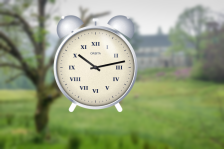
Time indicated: 10:13
